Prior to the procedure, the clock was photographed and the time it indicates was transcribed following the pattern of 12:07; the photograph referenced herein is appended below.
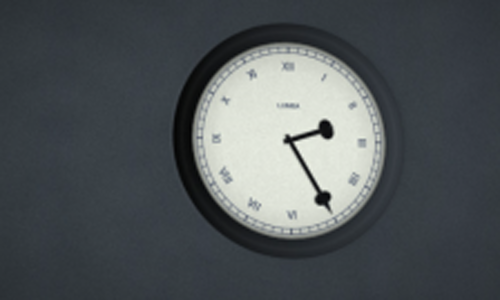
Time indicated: 2:25
